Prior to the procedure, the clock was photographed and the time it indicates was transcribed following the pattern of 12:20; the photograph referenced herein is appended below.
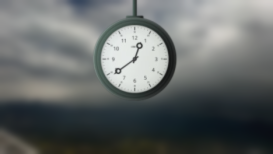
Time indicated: 12:39
